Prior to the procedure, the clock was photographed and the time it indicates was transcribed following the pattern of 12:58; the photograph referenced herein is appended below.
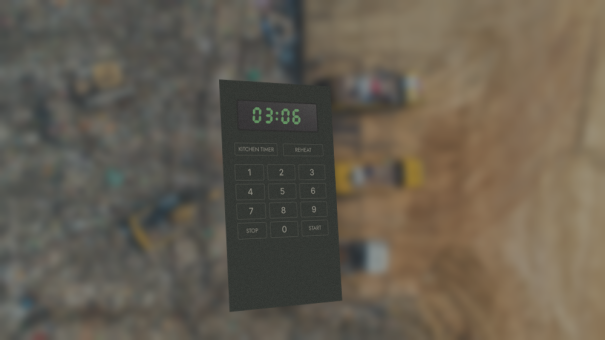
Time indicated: 3:06
